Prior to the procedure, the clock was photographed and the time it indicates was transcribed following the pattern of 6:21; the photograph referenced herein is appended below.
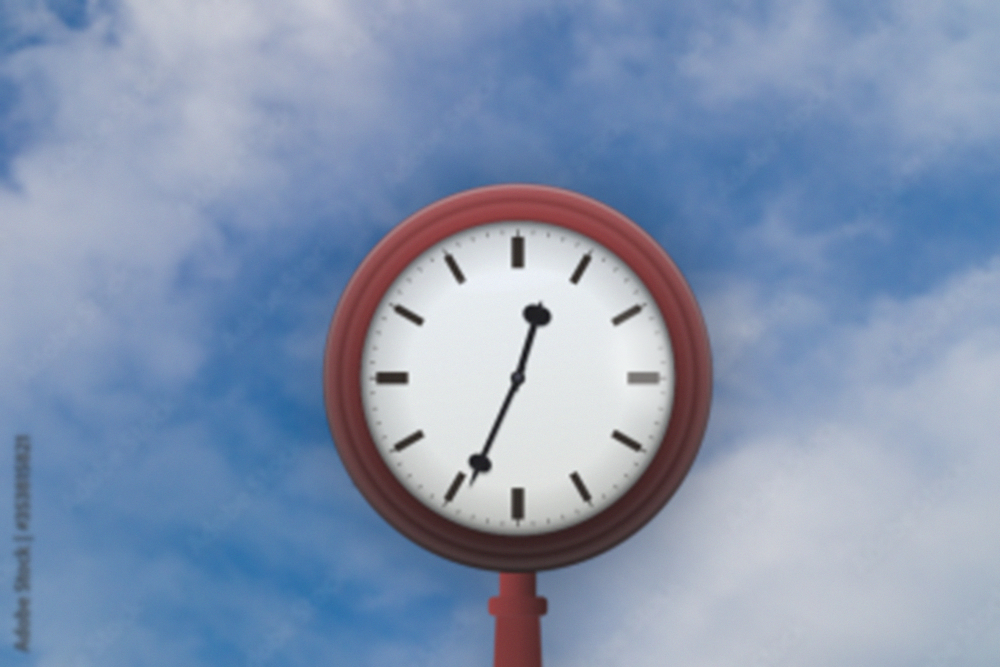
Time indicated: 12:34
